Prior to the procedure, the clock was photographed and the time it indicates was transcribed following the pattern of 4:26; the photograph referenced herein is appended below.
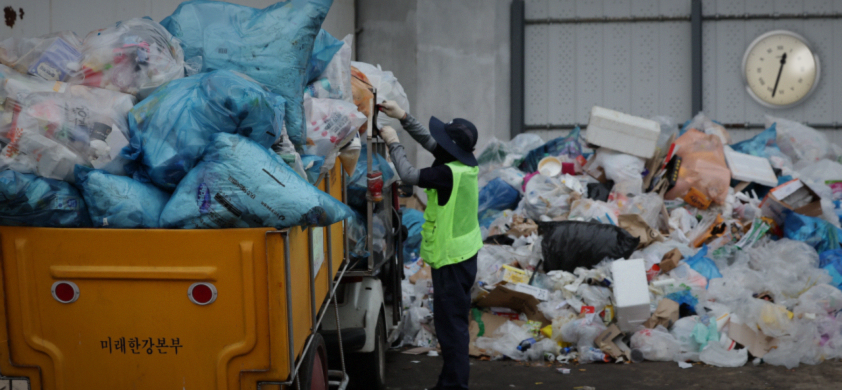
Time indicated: 12:33
